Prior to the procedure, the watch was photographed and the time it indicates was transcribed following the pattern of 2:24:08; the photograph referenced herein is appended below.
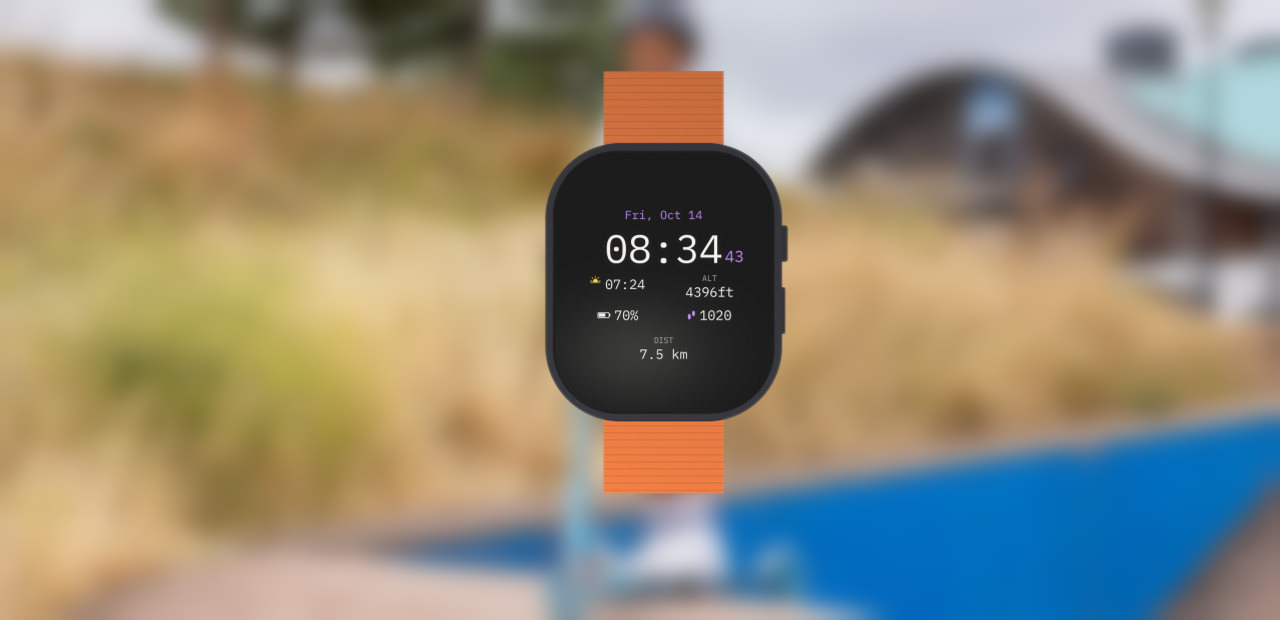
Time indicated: 8:34:43
